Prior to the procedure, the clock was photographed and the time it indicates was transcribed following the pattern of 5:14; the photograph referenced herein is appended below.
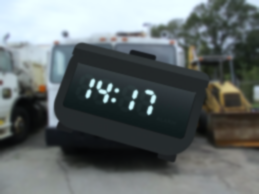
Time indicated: 14:17
